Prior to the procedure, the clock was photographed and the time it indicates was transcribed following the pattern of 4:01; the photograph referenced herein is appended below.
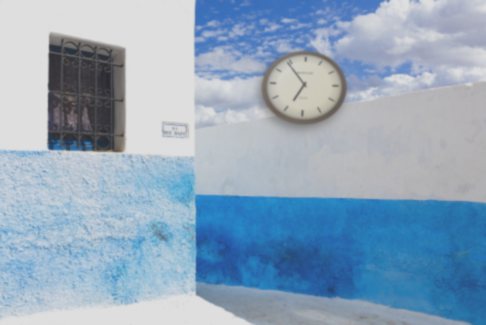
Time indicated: 6:54
